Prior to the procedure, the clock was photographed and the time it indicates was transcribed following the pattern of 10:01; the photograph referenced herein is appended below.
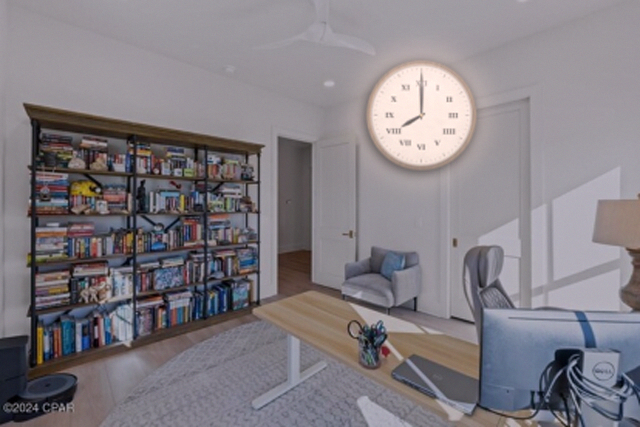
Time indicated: 8:00
